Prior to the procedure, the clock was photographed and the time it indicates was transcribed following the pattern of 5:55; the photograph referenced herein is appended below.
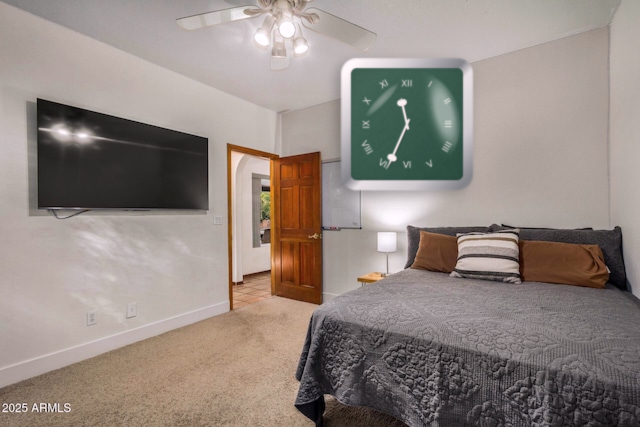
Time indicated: 11:34
